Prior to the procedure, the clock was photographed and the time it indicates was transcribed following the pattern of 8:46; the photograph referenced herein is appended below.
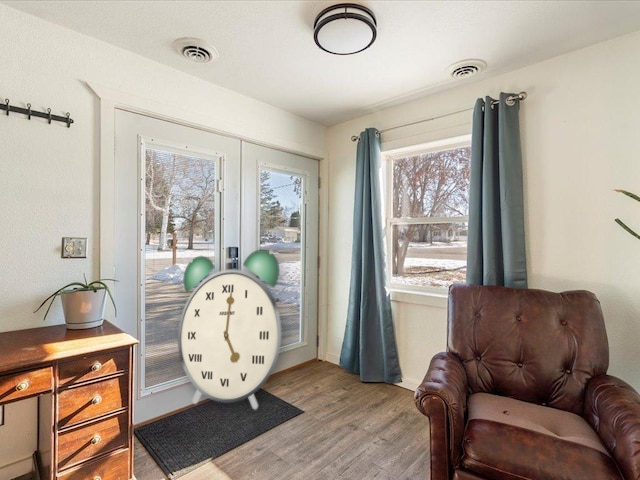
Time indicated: 5:01
